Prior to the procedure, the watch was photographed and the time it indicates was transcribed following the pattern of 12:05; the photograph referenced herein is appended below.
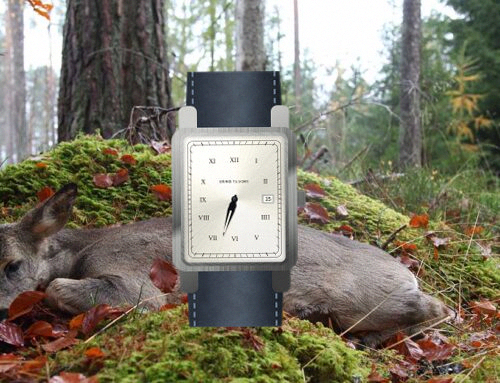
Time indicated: 6:33
